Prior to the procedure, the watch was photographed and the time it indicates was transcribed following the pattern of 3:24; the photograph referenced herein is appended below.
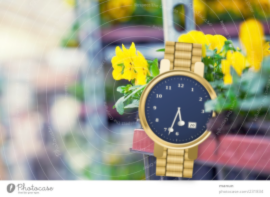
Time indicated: 5:33
